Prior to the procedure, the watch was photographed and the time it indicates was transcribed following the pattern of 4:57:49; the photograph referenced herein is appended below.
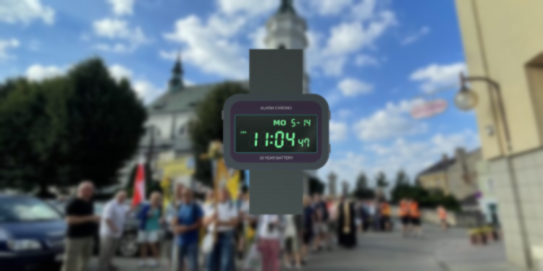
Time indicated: 11:04:47
